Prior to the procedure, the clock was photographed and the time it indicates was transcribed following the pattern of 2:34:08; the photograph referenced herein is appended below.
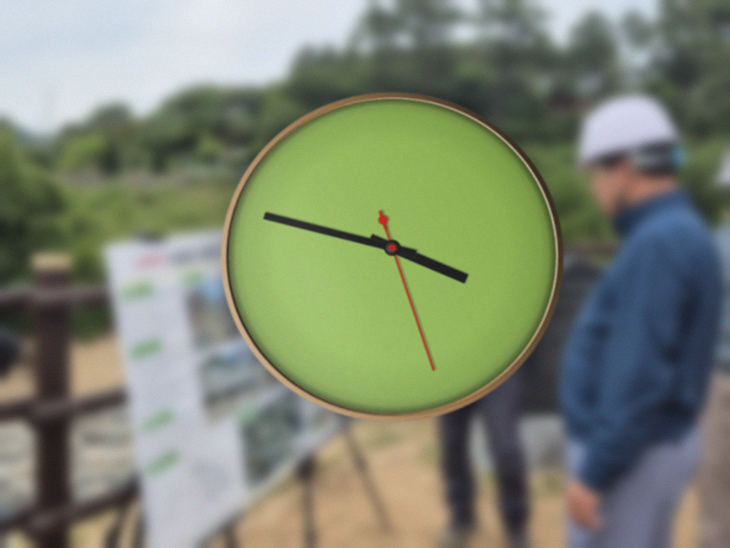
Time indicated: 3:47:27
